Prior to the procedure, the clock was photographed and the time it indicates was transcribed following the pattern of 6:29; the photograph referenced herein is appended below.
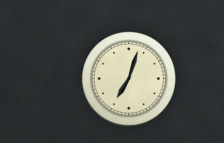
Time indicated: 7:03
